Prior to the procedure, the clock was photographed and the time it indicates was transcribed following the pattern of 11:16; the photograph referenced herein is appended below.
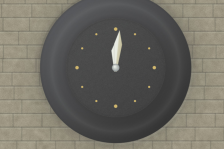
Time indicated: 12:01
